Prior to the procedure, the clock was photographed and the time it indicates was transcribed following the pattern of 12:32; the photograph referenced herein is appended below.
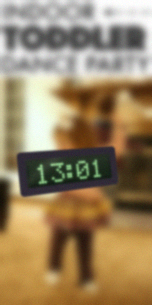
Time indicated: 13:01
